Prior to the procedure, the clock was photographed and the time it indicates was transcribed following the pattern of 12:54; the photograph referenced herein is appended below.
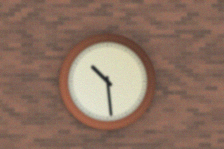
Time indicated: 10:29
